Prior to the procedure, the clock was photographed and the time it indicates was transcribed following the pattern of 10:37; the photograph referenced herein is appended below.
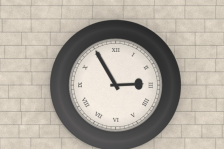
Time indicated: 2:55
